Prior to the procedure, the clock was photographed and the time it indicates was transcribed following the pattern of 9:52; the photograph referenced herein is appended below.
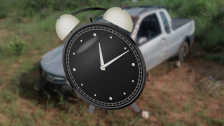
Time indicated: 12:11
